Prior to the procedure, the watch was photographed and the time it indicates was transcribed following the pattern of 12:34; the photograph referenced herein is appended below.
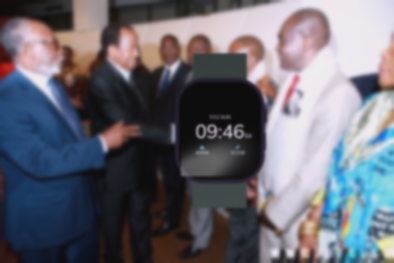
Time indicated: 9:46
